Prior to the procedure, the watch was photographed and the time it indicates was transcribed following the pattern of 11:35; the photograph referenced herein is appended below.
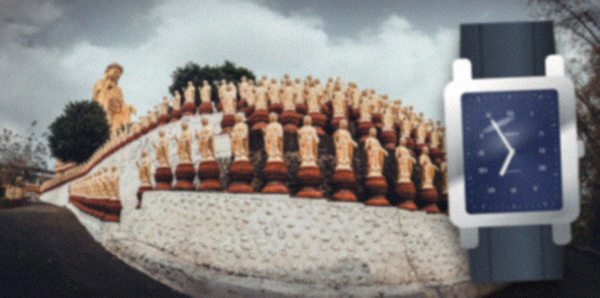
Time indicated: 6:55
